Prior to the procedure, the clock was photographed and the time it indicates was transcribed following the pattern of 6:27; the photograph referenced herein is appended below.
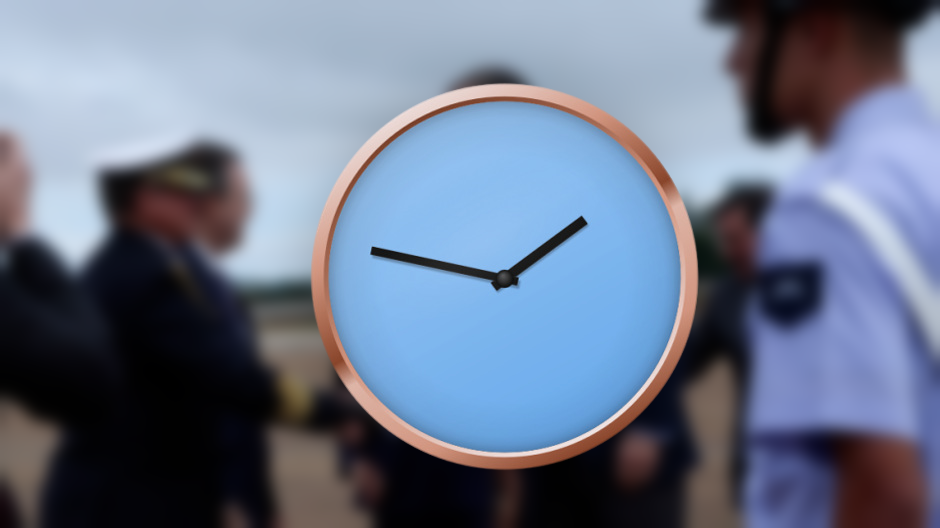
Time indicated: 1:47
